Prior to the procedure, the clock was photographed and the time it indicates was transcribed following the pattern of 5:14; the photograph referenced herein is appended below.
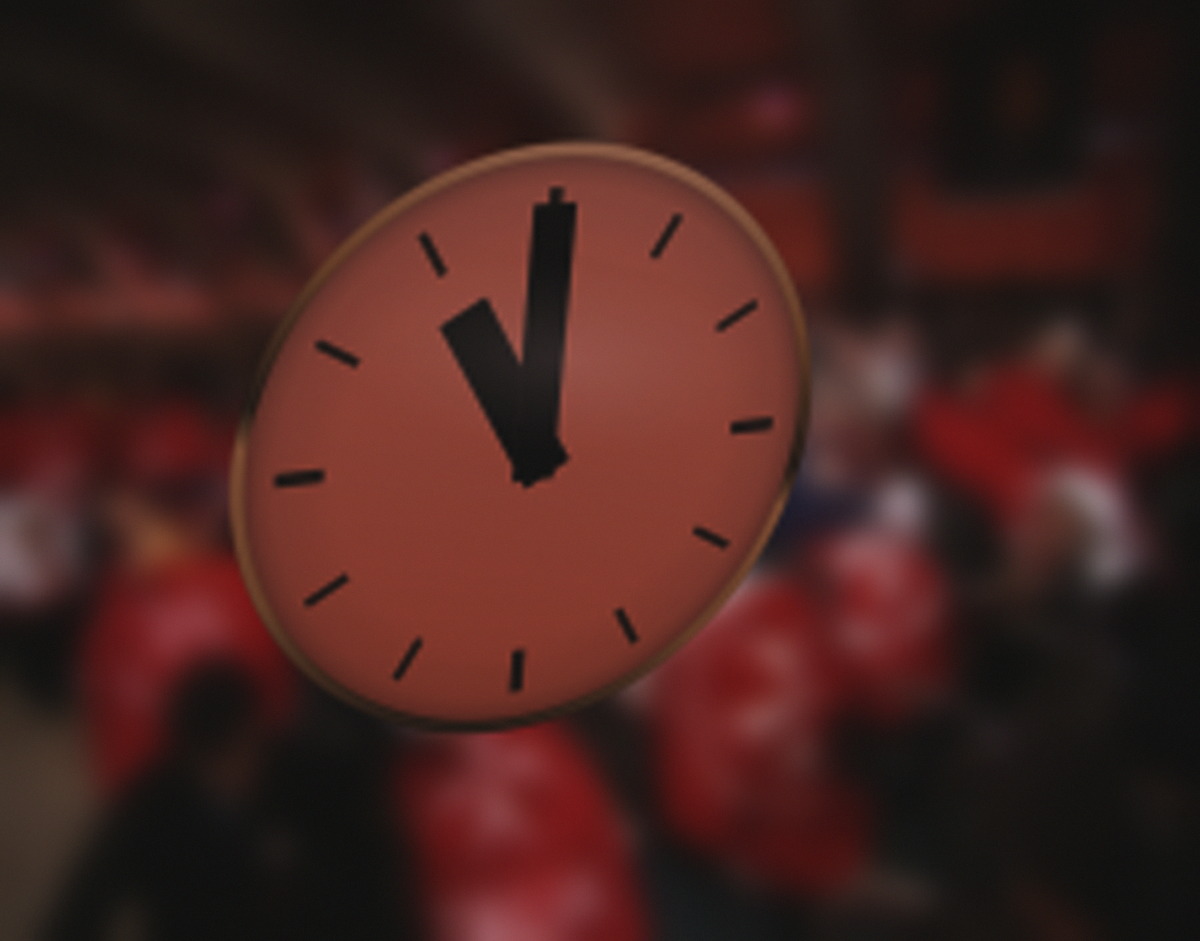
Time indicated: 11:00
